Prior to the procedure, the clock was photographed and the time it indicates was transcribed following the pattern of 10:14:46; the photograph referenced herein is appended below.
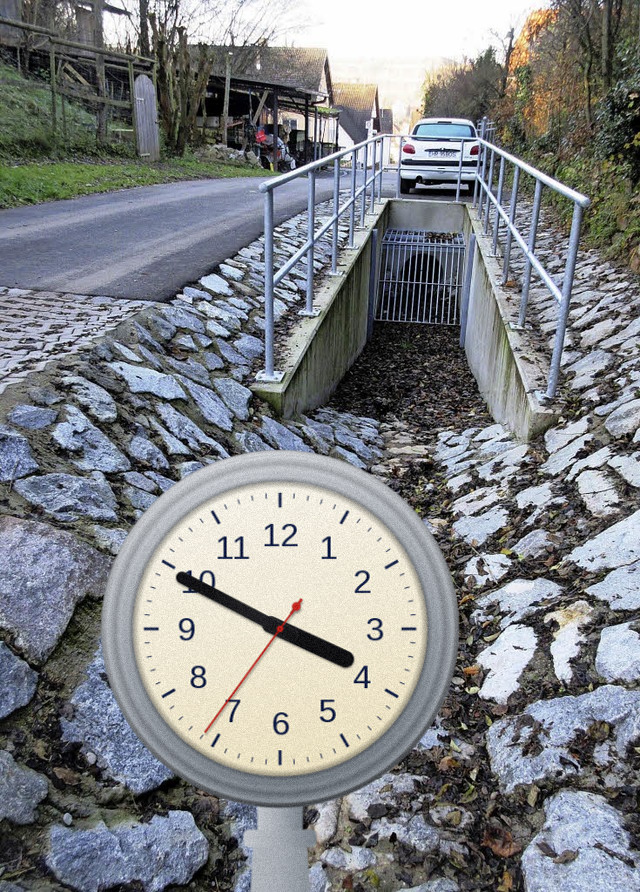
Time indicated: 3:49:36
